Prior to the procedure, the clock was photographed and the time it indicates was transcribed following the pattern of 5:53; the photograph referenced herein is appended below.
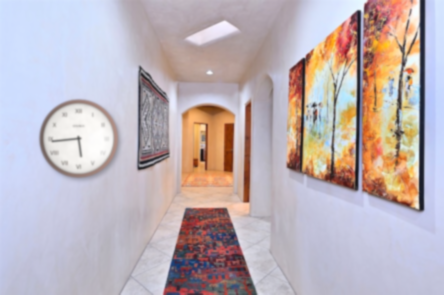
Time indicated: 5:44
